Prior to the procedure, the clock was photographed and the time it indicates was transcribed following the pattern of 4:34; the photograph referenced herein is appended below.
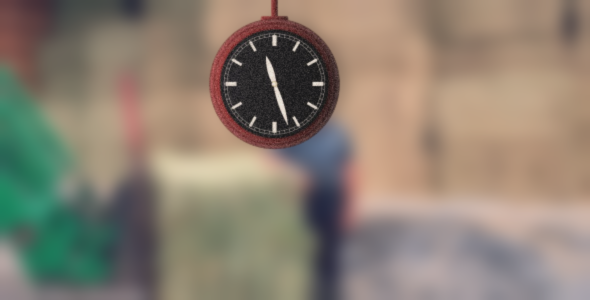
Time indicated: 11:27
